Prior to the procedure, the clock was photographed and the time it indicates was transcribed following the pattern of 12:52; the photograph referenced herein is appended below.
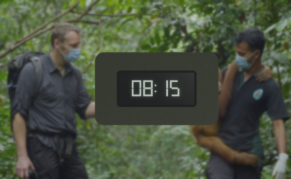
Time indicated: 8:15
